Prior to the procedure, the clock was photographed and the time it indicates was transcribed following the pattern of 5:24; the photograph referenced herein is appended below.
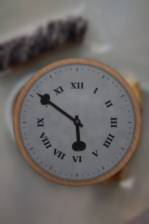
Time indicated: 5:51
